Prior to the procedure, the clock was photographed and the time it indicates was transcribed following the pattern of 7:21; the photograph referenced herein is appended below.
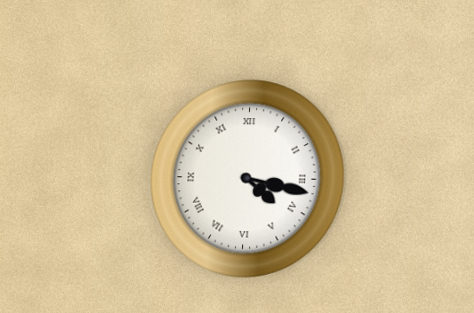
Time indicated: 4:17
